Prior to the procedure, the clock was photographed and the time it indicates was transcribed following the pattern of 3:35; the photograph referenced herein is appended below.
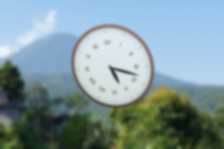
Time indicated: 5:18
